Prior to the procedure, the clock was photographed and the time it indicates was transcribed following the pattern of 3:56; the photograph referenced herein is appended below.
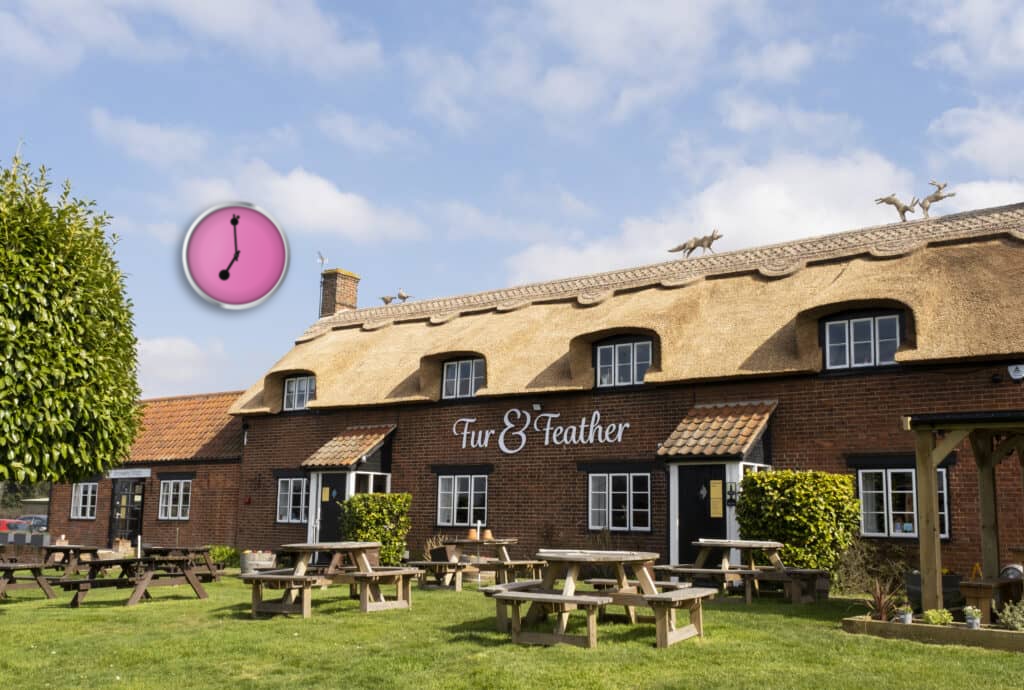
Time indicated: 6:59
